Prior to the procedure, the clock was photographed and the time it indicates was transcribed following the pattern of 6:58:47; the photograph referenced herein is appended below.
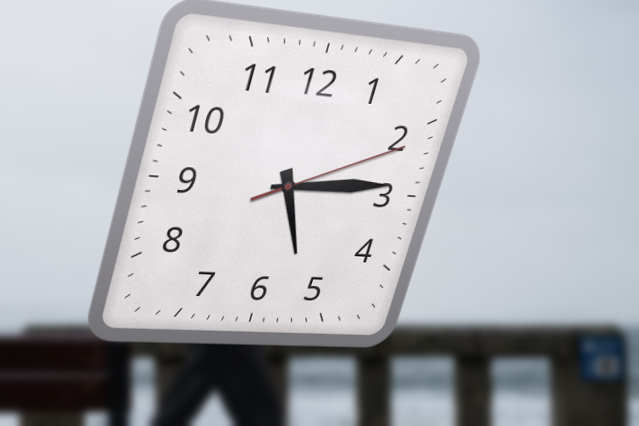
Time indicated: 5:14:11
